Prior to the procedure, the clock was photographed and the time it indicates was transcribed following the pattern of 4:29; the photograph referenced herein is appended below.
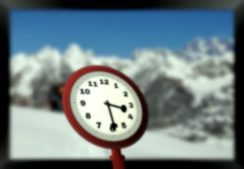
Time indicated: 3:29
